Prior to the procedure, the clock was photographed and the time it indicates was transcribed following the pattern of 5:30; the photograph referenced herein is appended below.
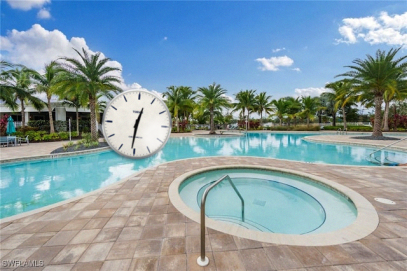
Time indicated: 12:31
